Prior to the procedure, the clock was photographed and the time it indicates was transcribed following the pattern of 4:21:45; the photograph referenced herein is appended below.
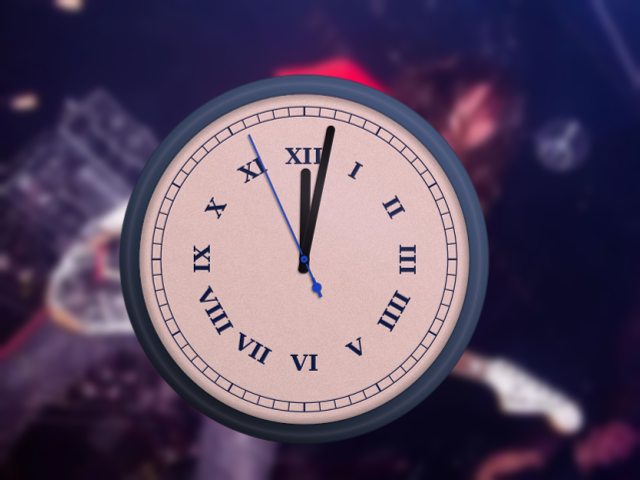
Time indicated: 12:01:56
